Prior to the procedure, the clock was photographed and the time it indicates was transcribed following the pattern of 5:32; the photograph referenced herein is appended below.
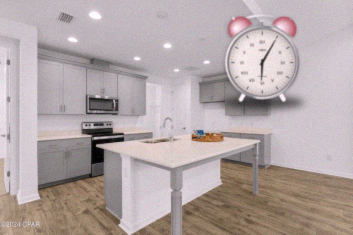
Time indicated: 6:05
